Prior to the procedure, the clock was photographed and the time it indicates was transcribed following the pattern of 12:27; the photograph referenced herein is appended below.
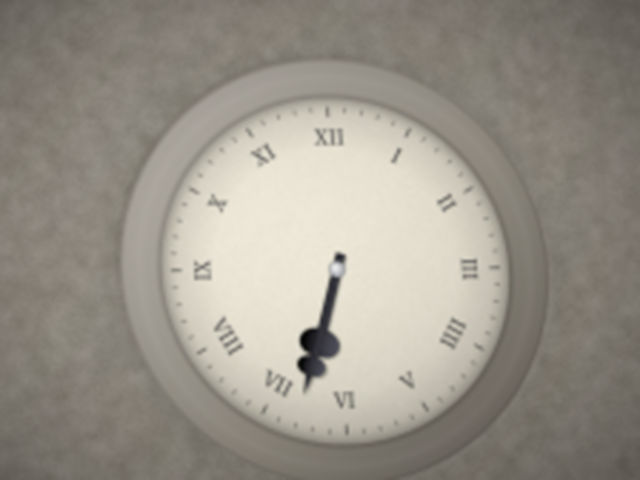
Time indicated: 6:33
